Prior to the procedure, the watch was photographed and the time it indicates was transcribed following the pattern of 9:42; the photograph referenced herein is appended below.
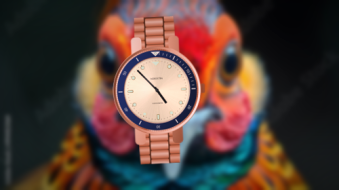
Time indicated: 4:53
